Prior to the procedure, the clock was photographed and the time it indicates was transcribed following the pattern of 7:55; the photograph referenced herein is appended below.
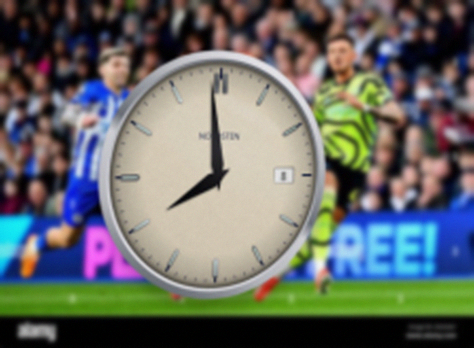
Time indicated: 7:59
